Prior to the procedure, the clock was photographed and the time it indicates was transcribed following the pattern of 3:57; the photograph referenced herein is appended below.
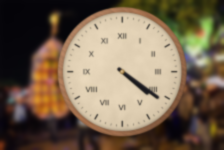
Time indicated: 4:21
